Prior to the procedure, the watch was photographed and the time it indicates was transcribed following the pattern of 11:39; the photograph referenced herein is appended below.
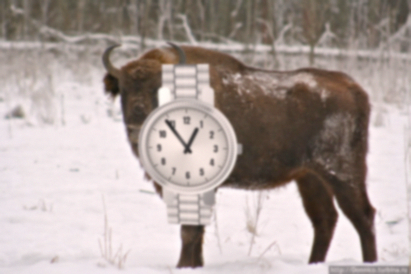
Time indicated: 12:54
